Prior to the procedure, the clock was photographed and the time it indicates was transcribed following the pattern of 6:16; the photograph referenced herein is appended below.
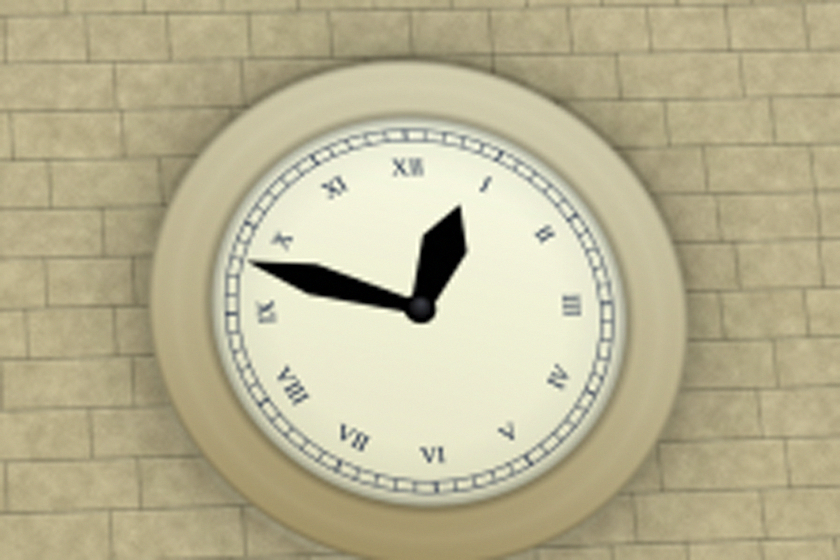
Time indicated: 12:48
